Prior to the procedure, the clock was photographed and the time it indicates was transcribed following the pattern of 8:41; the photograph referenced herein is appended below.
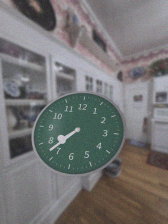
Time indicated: 7:37
